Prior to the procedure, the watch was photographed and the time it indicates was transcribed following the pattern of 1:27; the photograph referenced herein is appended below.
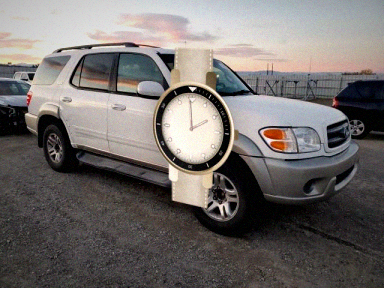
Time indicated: 1:59
